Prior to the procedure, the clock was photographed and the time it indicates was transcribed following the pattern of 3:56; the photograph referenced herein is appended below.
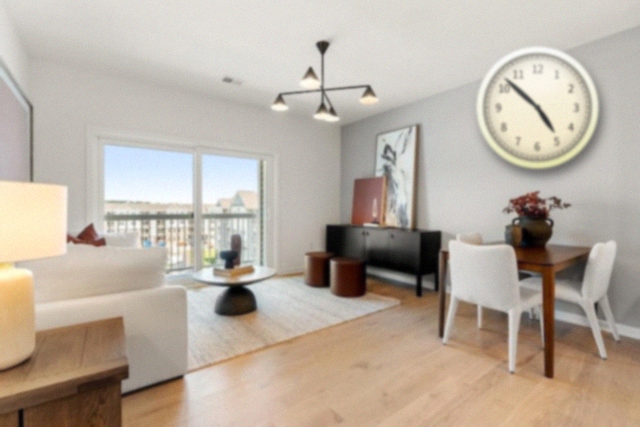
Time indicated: 4:52
